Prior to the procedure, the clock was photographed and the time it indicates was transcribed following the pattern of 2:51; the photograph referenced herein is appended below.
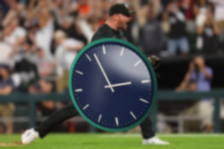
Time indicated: 2:57
